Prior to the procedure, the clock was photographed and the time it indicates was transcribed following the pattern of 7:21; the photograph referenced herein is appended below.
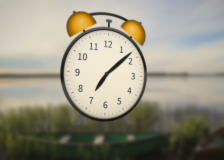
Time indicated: 7:08
